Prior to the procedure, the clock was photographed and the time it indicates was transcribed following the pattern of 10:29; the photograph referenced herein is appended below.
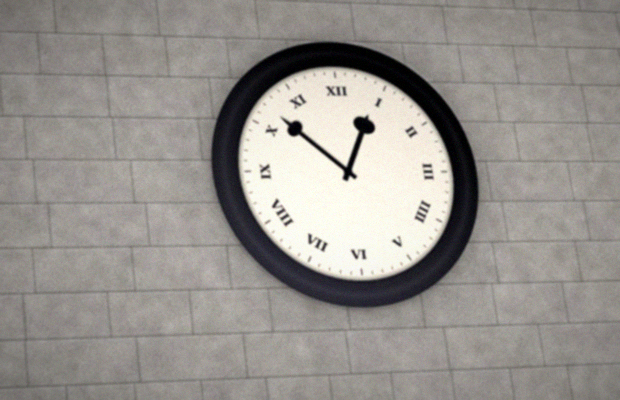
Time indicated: 12:52
